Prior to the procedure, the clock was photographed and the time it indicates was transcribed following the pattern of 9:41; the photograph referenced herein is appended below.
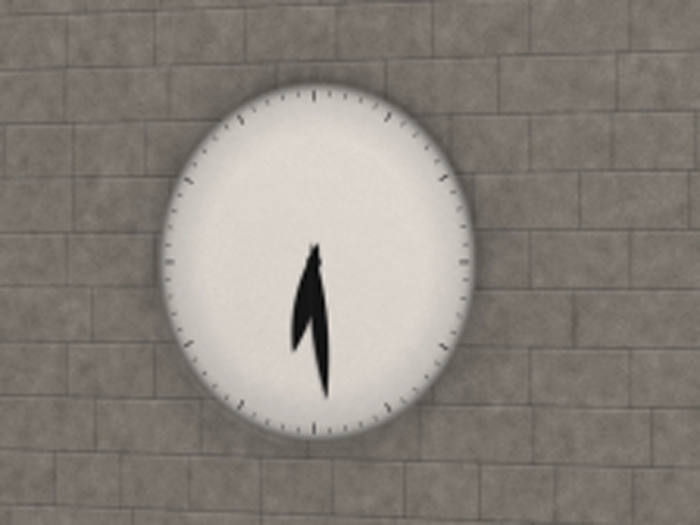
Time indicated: 6:29
